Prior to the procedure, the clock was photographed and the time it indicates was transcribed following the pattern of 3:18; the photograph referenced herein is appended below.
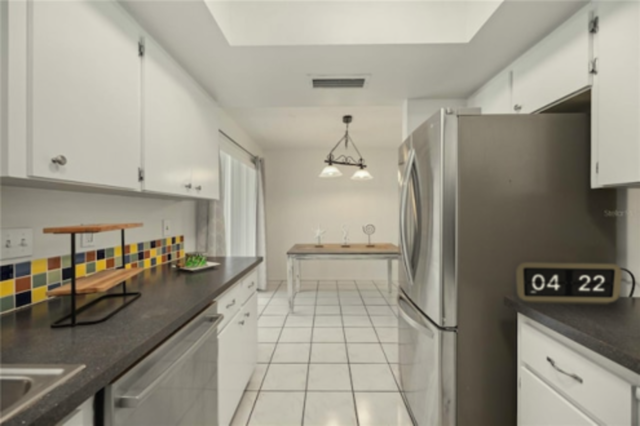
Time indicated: 4:22
